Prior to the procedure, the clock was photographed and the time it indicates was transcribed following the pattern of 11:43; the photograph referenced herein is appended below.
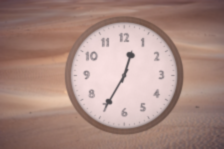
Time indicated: 12:35
